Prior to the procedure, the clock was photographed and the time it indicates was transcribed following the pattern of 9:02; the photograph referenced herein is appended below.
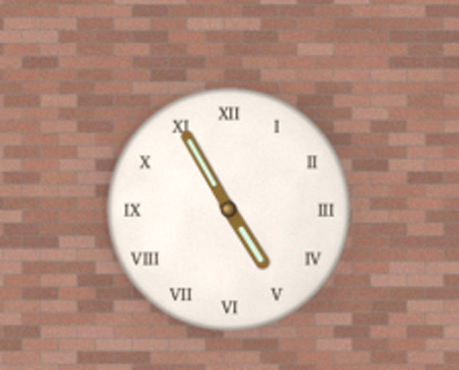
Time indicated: 4:55
